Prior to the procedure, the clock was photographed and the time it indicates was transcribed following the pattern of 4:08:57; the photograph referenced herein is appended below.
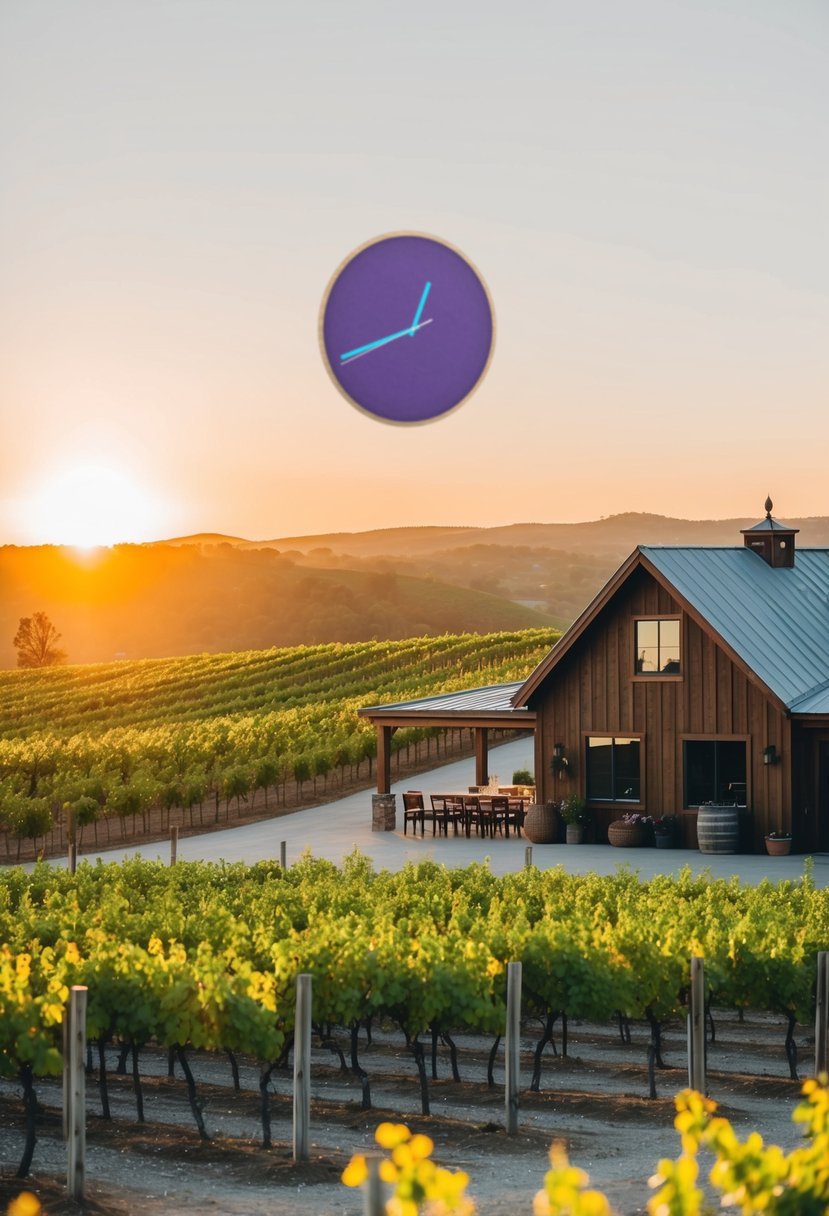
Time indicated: 12:41:41
